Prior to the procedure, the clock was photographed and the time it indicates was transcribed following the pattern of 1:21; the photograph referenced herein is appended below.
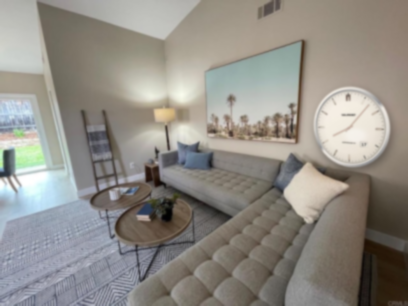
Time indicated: 8:07
